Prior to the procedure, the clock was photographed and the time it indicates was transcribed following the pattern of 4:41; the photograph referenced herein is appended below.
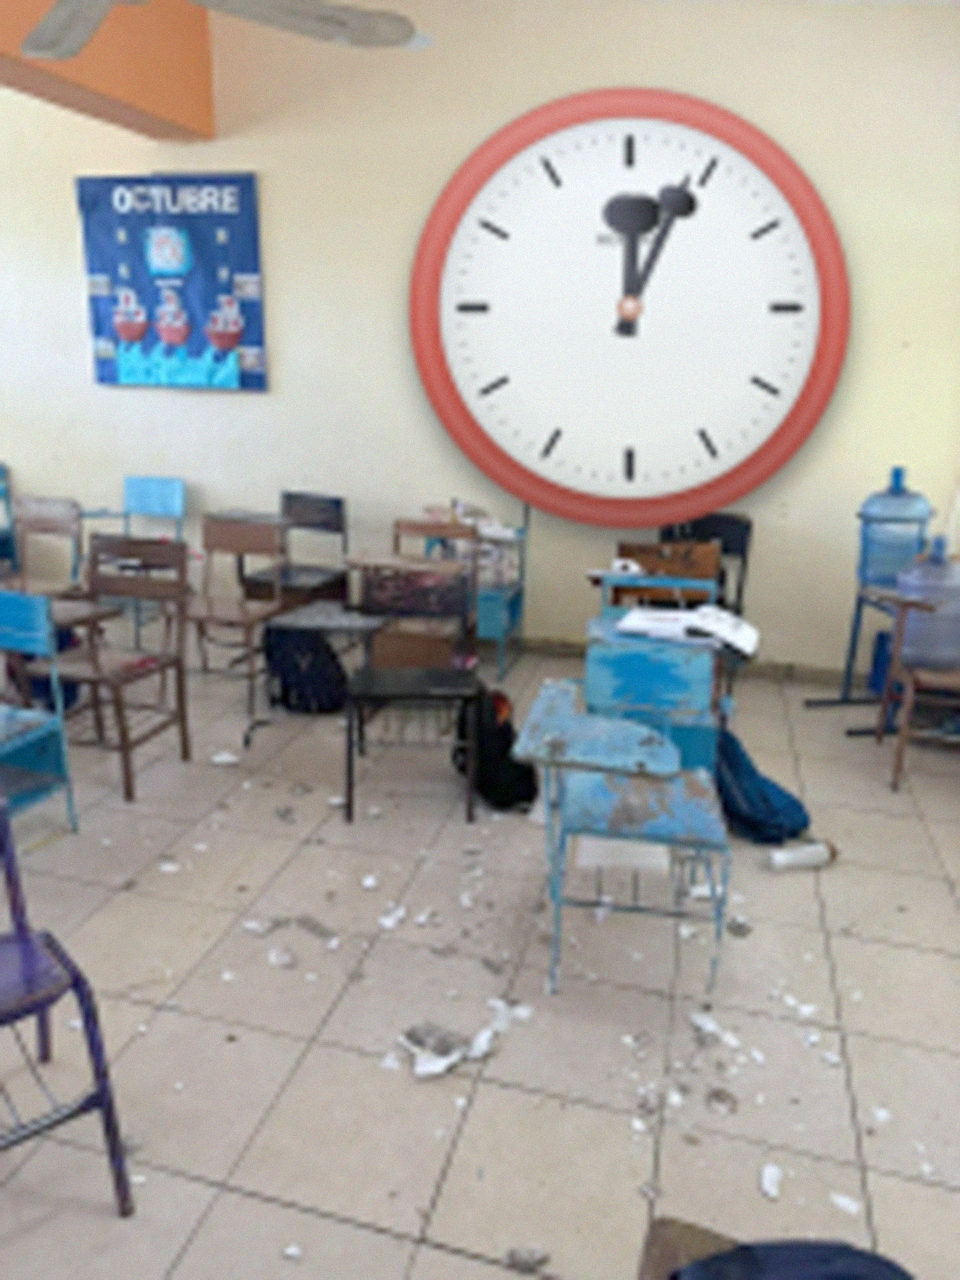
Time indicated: 12:04
